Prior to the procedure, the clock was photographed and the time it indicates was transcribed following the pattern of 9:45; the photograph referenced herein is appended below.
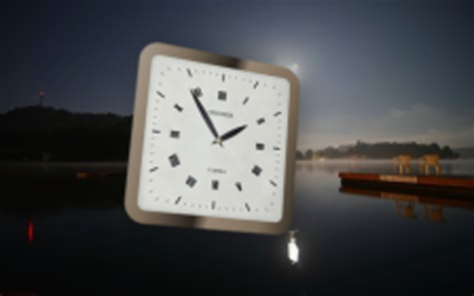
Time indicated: 1:54
